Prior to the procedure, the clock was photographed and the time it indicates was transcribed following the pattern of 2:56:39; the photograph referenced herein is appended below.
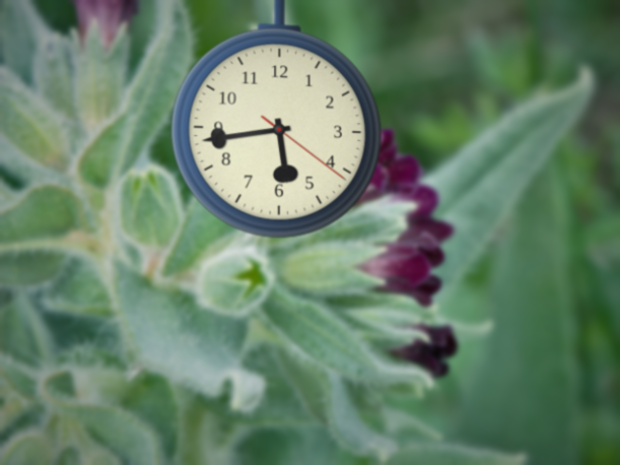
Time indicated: 5:43:21
